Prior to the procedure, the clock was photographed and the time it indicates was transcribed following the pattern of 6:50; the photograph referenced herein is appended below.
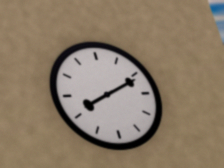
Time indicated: 8:11
